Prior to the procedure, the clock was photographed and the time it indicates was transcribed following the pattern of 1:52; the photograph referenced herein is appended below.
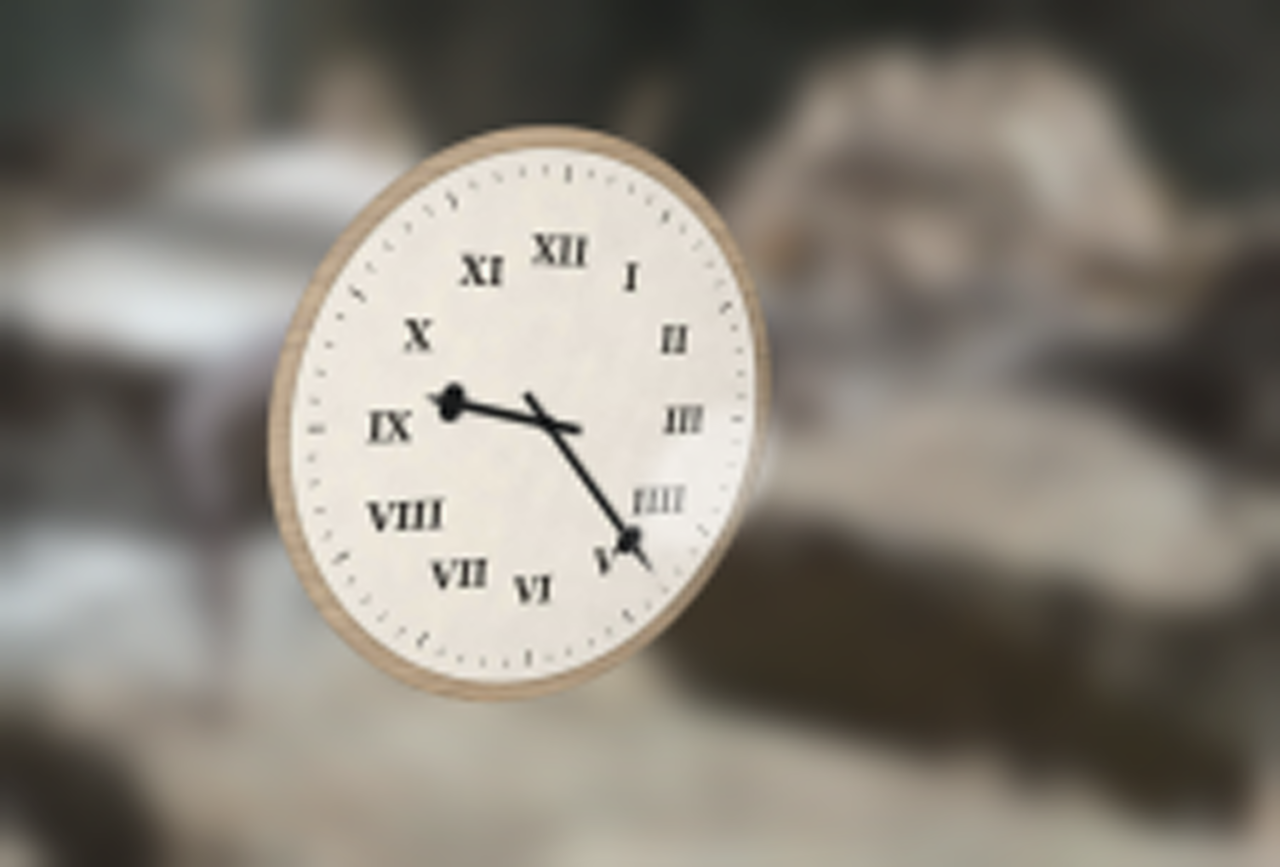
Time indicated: 9:23
